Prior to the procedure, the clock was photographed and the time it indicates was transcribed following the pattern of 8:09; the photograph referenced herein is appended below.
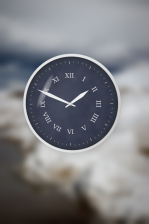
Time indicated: 1:49
